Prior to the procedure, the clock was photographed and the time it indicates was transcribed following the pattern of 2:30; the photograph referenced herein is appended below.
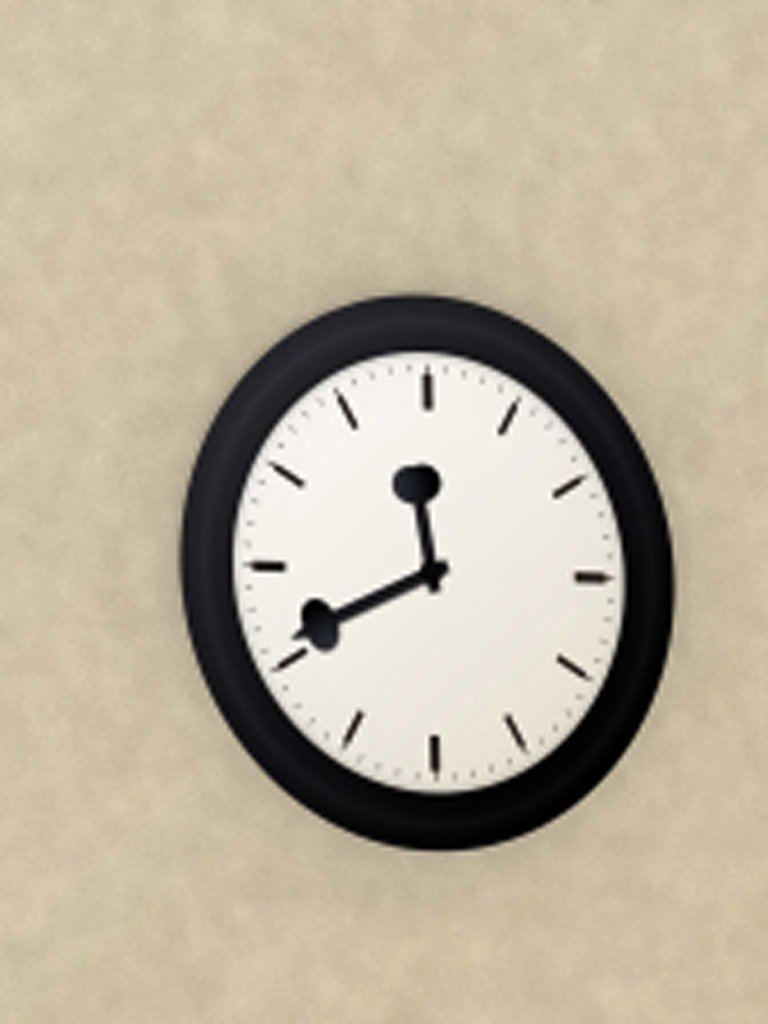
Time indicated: 11:41
